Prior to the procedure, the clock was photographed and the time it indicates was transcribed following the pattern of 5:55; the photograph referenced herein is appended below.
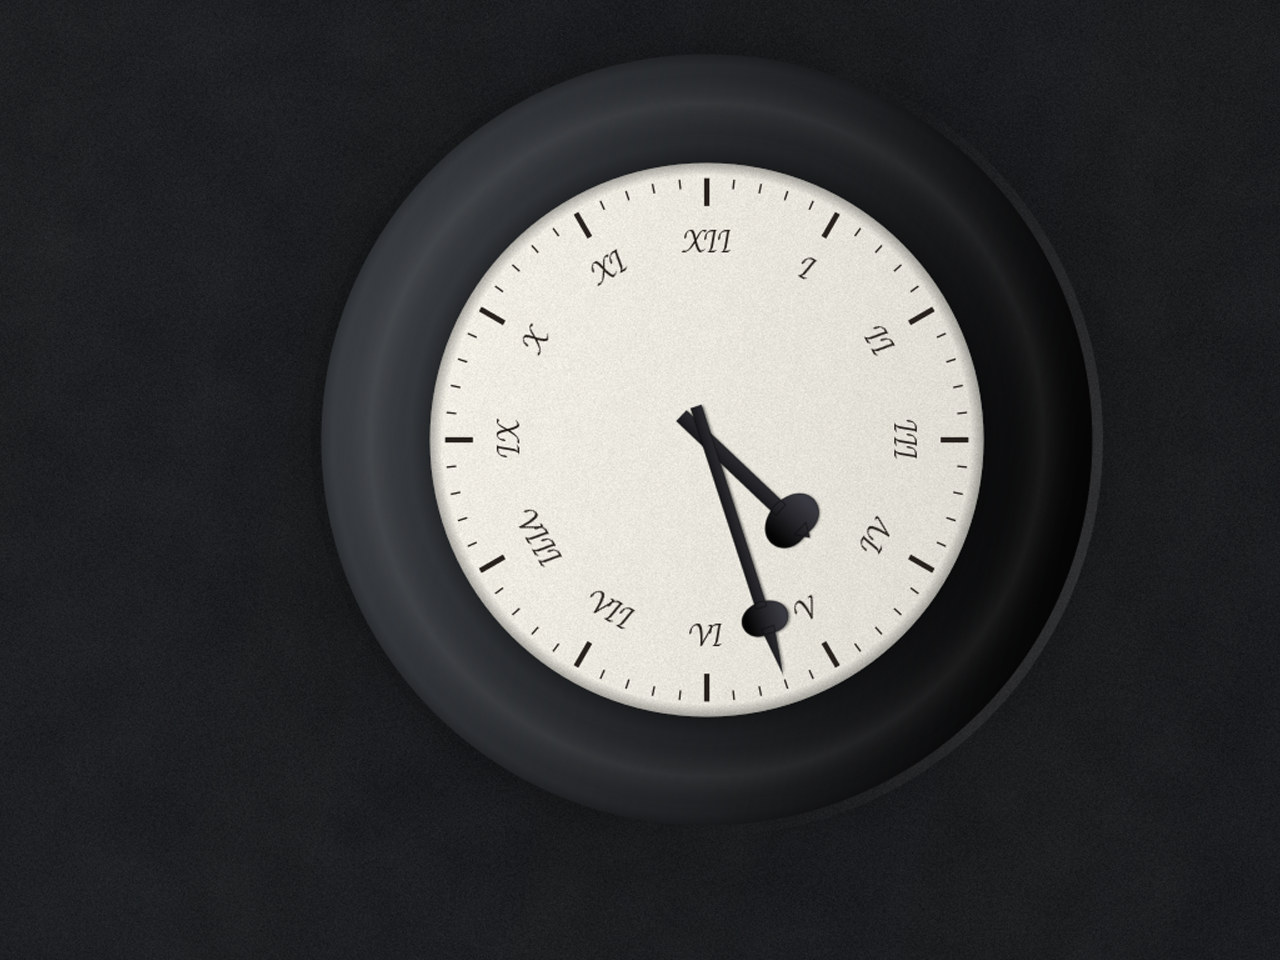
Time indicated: 4:27
